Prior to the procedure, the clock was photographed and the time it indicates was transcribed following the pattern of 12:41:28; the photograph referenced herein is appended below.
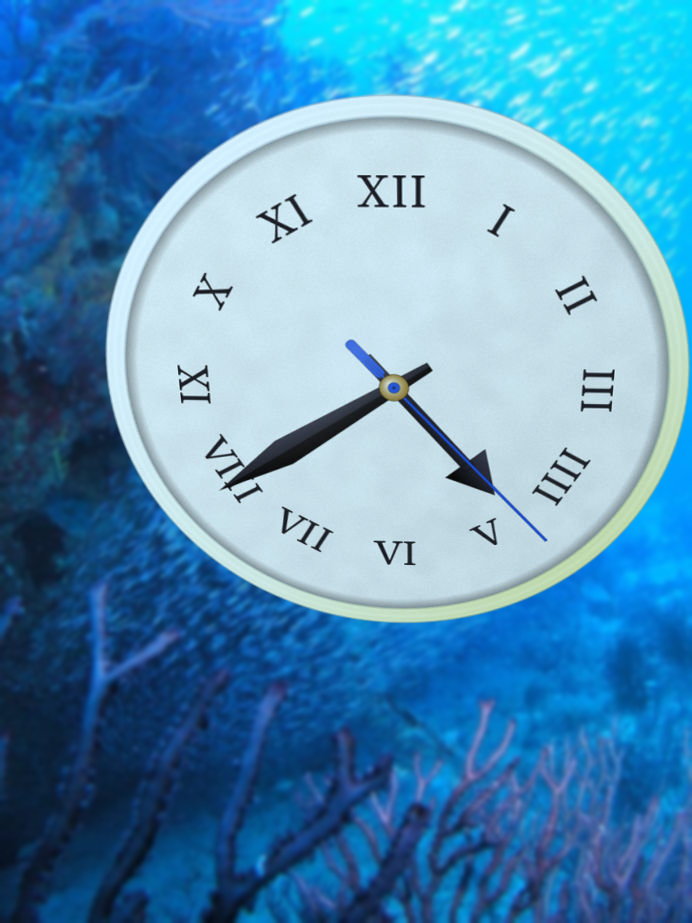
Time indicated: 4:39:23
